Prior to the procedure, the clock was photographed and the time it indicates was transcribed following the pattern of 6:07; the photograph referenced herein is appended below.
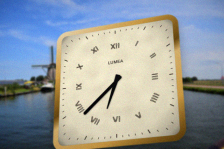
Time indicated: 6:38
